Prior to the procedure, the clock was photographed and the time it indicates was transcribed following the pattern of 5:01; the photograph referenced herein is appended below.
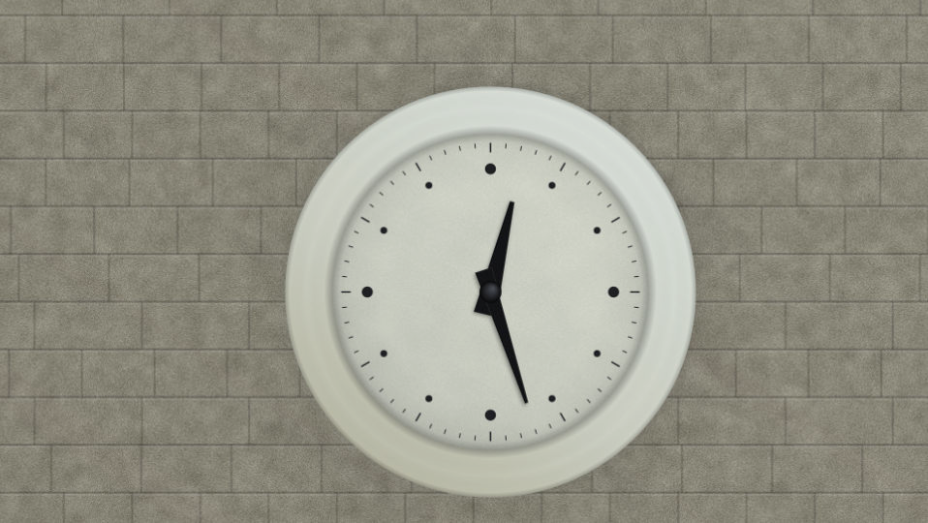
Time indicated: 12:27
